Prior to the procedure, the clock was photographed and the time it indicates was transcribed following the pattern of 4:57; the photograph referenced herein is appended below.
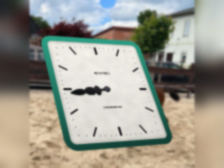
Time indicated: 8:44
